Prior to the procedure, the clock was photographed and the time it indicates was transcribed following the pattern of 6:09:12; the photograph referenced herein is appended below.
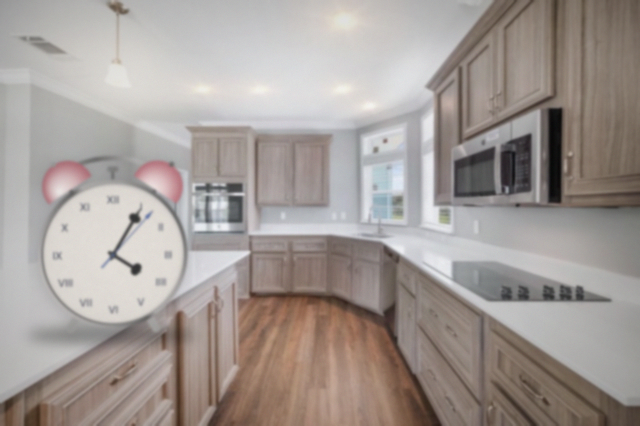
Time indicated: 4:05:07
